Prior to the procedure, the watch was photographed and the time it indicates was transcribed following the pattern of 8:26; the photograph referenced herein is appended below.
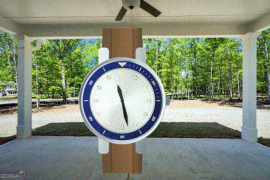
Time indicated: 11:28
